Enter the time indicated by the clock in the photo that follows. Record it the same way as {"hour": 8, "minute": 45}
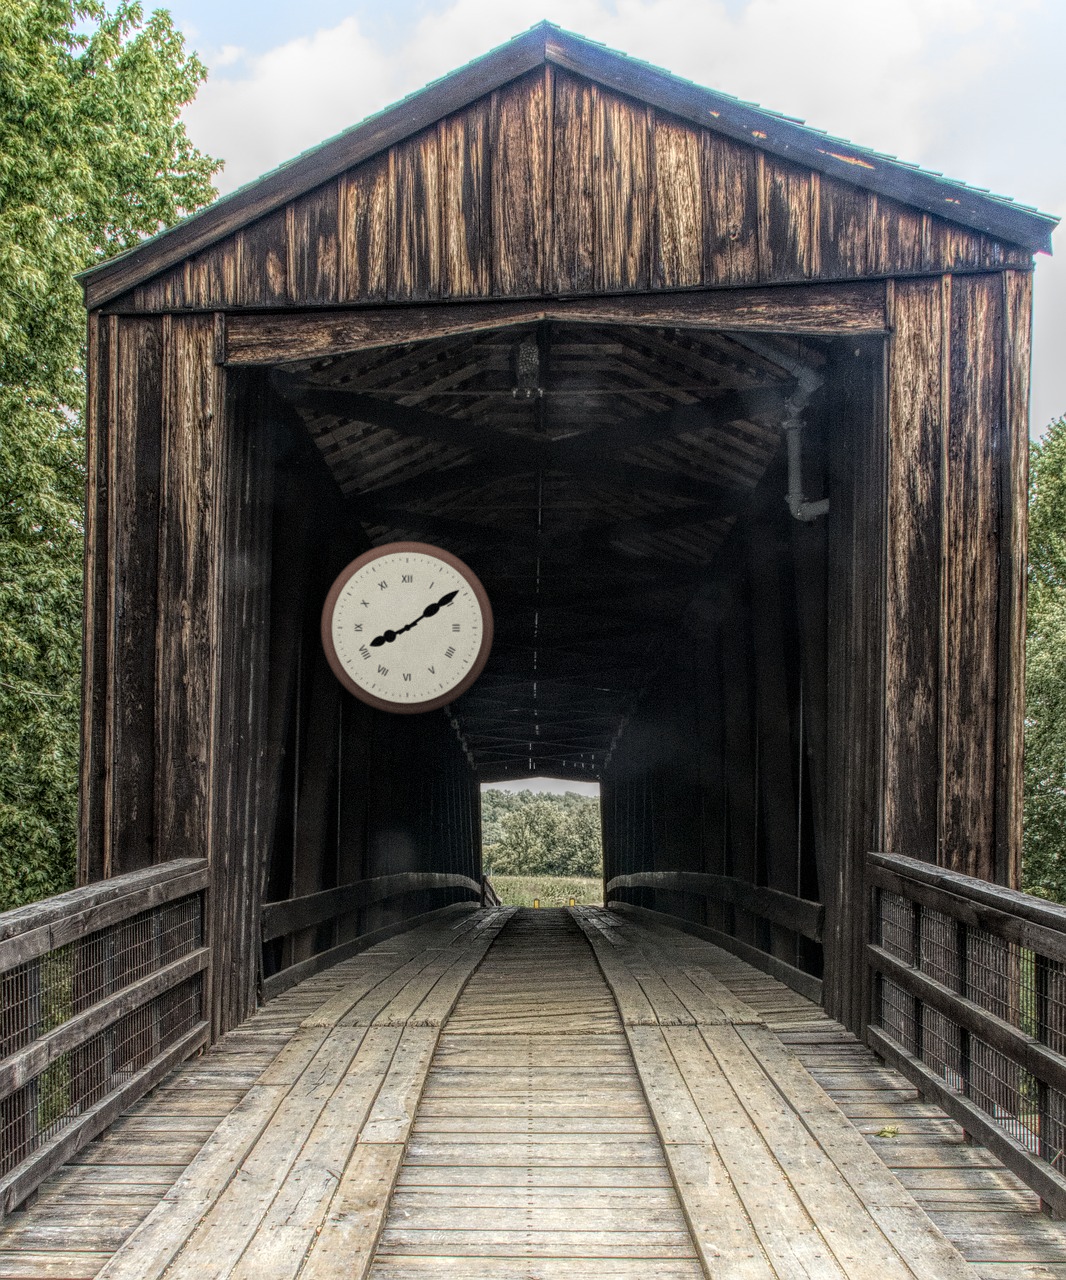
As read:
{"hour": 8, "minute": 9}
